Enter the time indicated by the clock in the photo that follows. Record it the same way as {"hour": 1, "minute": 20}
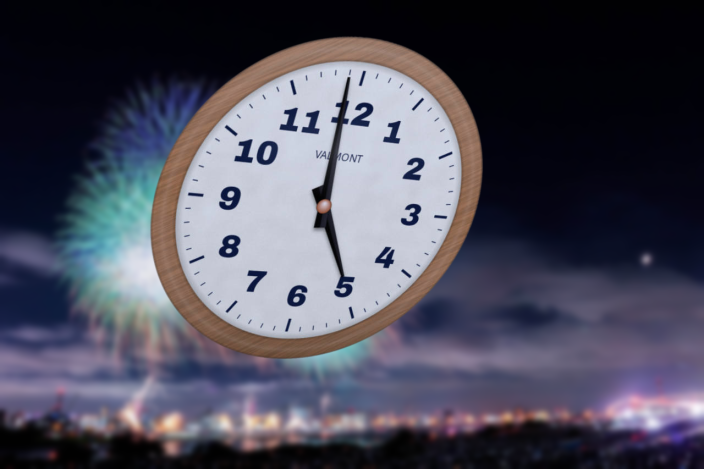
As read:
{"hour": 4, "minute": 59}
